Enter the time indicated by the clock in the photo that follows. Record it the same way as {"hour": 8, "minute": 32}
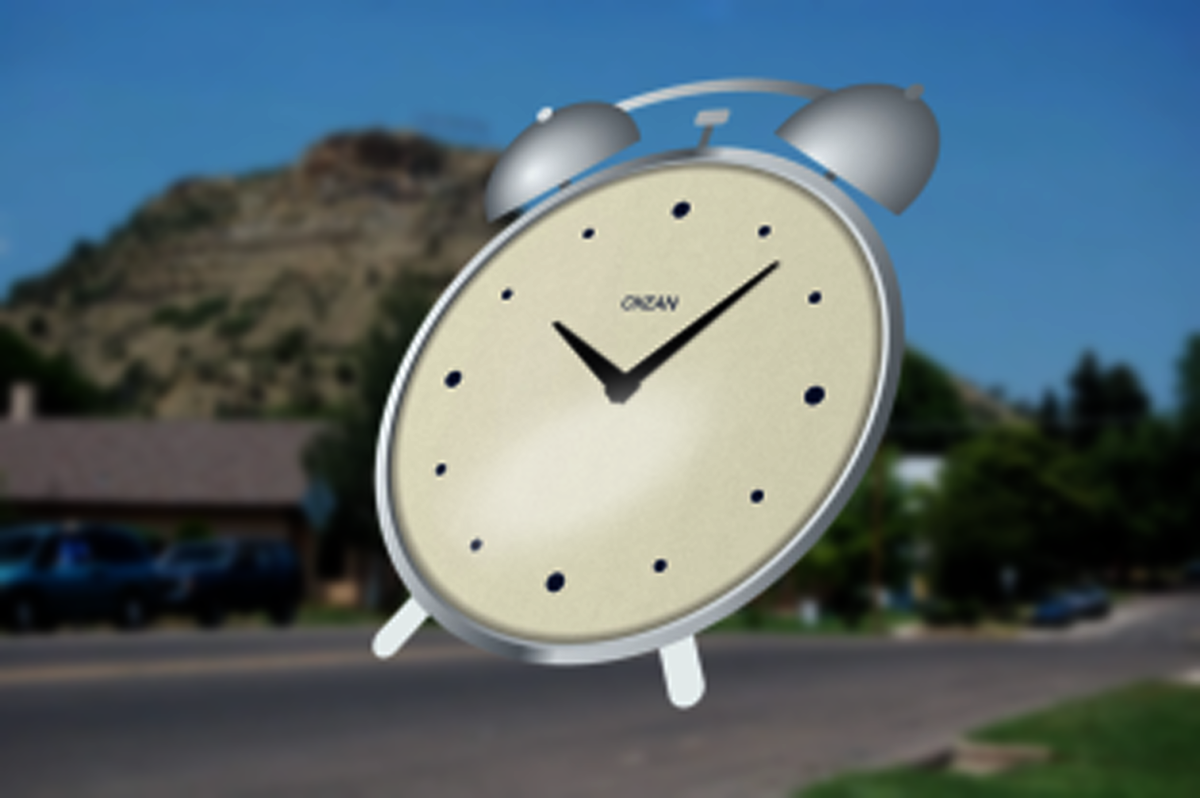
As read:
{"hour": 10, "minute": 7}
